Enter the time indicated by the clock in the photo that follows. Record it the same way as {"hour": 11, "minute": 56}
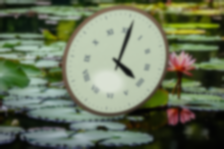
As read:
{"hour": 4, "minute": 1}
